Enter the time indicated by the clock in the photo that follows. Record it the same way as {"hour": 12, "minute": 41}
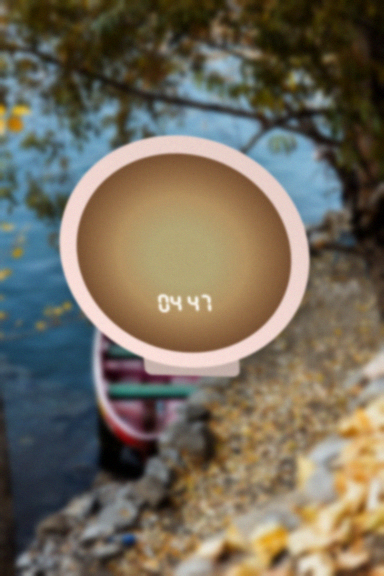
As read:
{"hour": 4, "minute": 47}
